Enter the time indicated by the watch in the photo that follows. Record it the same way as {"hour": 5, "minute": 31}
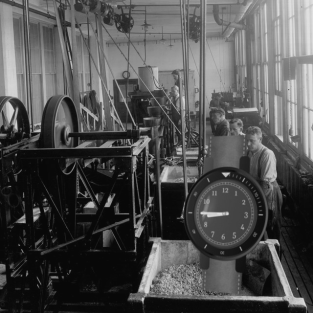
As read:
{"hour": 8, "minute": 45}
